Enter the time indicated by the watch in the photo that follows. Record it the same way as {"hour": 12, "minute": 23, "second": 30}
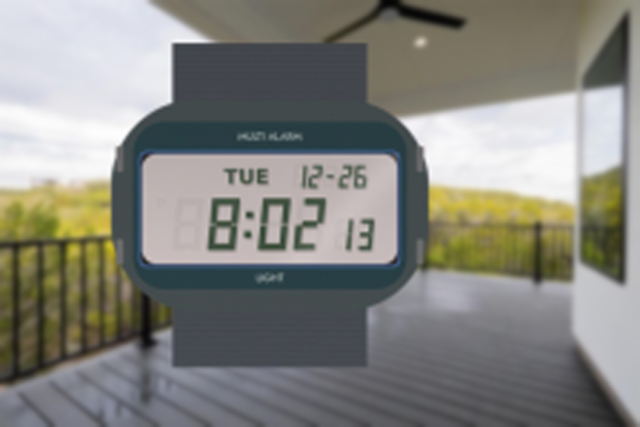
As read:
{"hour": 8, "minute": 2, "second": 13}
